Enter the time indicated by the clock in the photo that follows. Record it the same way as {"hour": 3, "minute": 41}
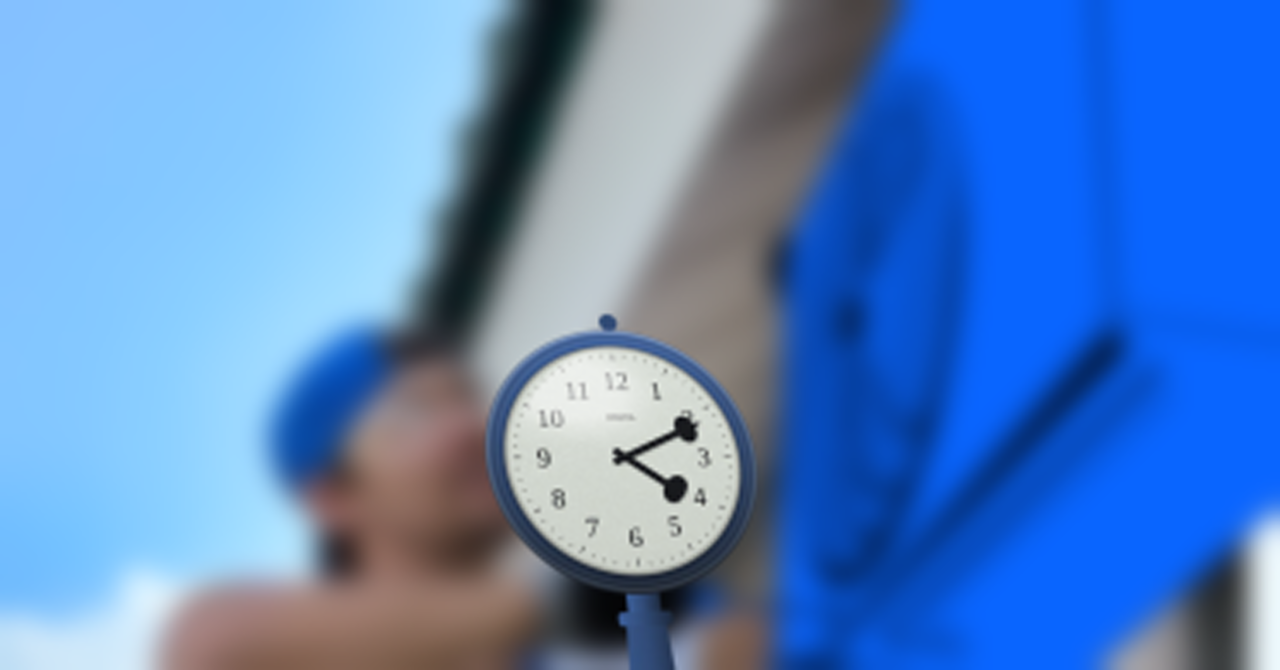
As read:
{"hour": 4, "minute": 11}
